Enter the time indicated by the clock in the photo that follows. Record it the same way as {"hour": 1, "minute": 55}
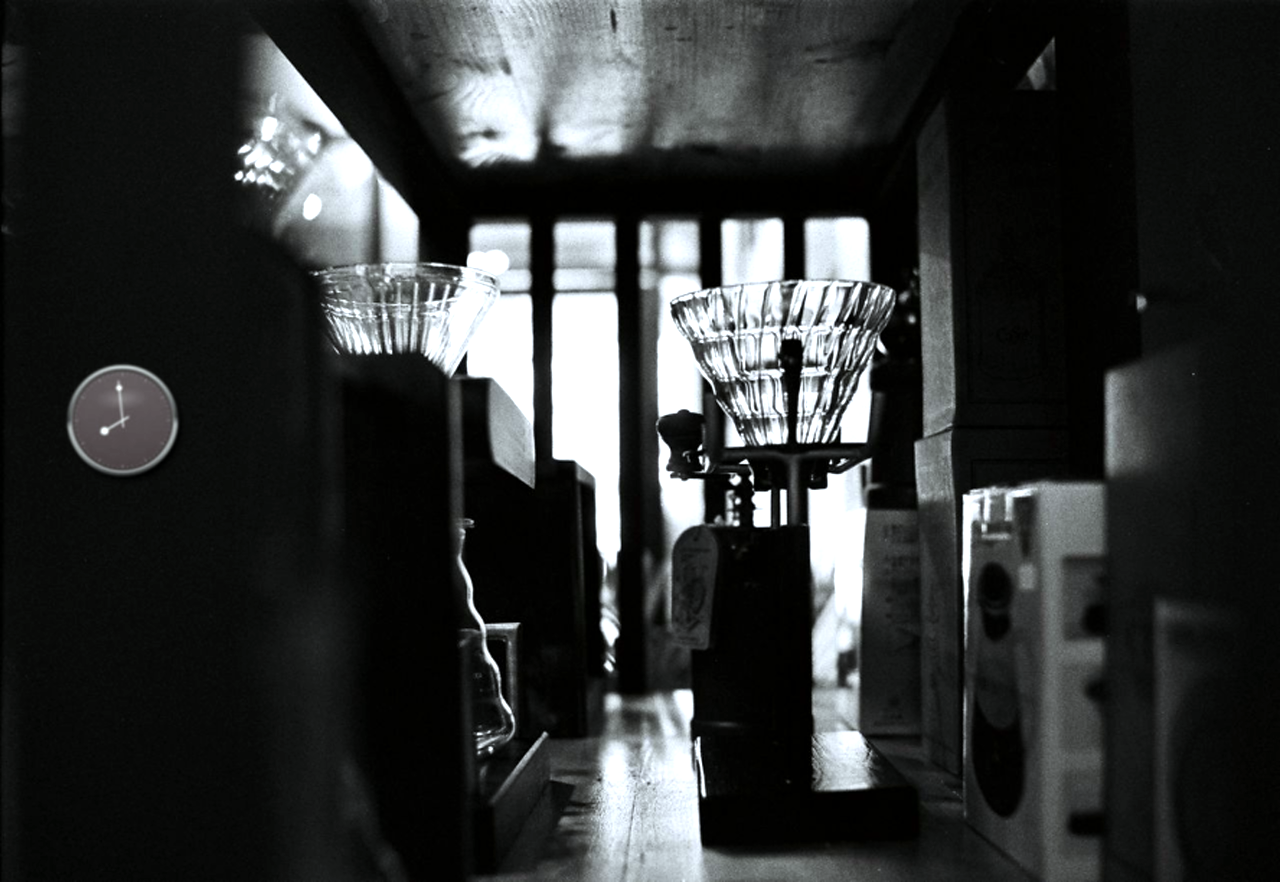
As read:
{"hour": 7, "minute": 59}
